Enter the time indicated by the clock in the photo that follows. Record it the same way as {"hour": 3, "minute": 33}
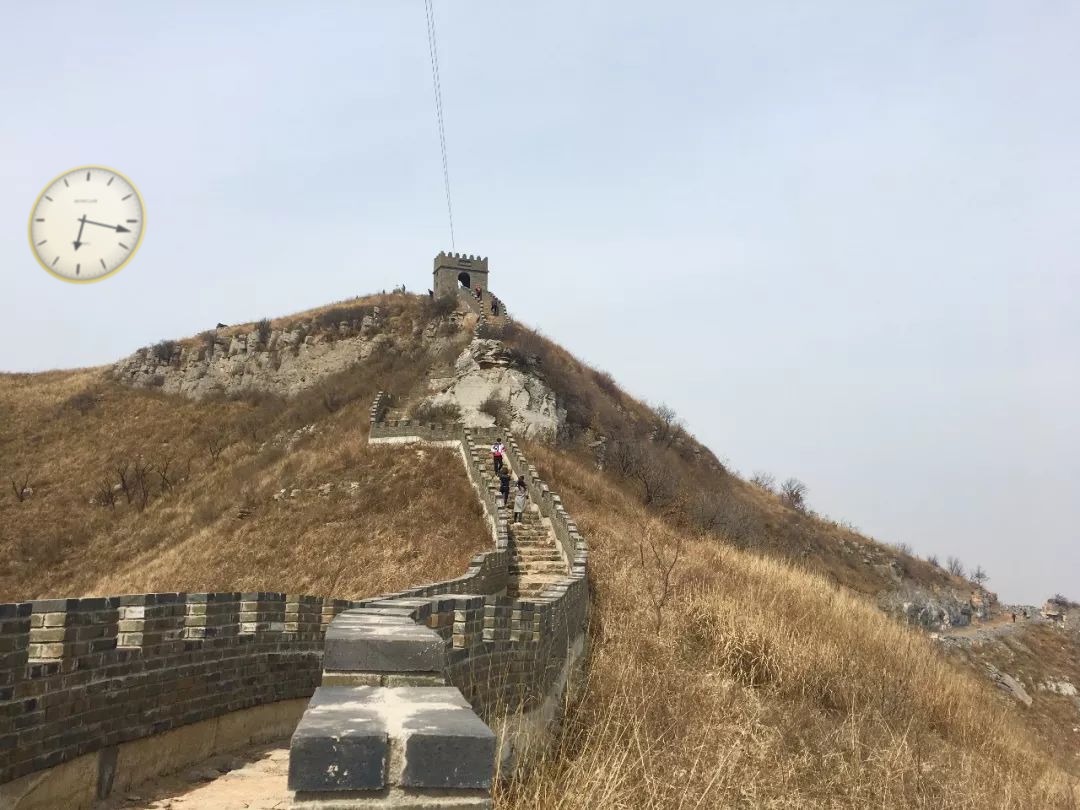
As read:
{"hour": 6, "minute": 17}
